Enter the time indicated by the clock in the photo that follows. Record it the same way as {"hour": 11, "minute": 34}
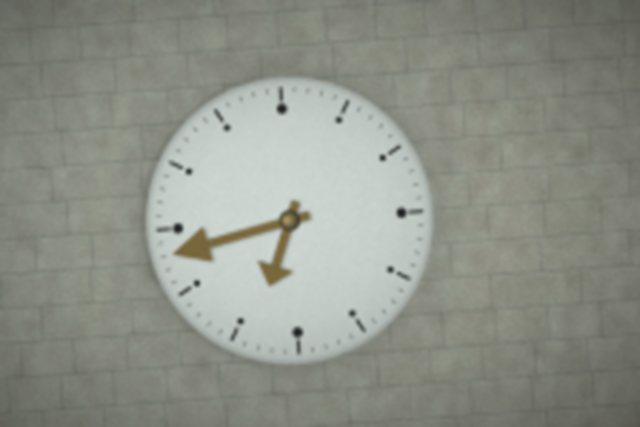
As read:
{"hour": 6, "minute": 43}
